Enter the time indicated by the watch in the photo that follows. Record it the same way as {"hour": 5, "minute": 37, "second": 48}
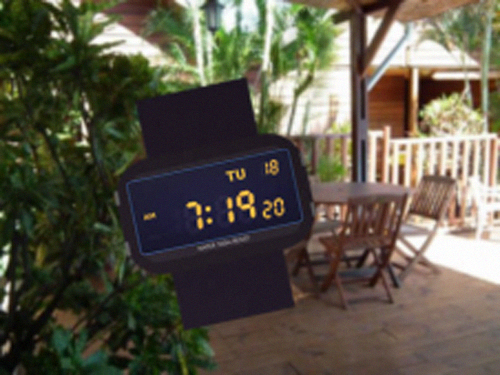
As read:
{"hour": 7, "minute": 19, "second": 20}
